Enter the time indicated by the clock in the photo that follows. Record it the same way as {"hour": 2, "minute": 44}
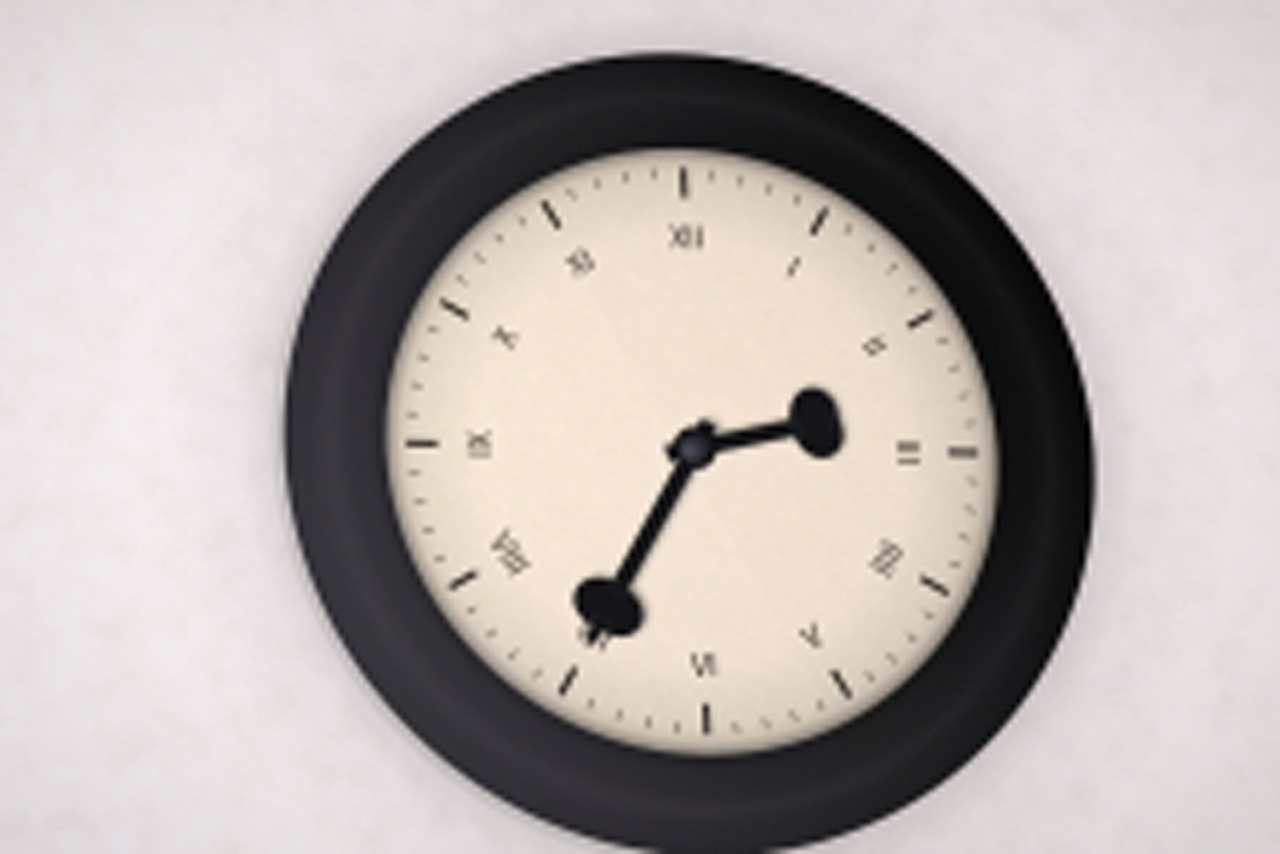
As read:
{"hour": 2, "minute": 35}
